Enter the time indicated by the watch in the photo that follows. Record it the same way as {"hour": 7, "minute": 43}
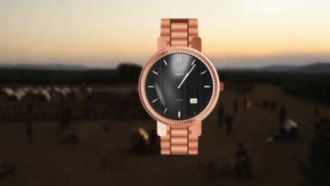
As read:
{"hour": 1, "minute": 6}
